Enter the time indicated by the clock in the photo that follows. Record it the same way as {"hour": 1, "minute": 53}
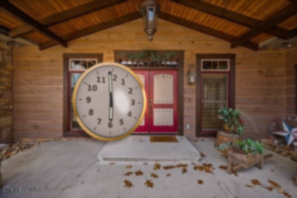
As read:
{"hour": 5, "minute": 59}
